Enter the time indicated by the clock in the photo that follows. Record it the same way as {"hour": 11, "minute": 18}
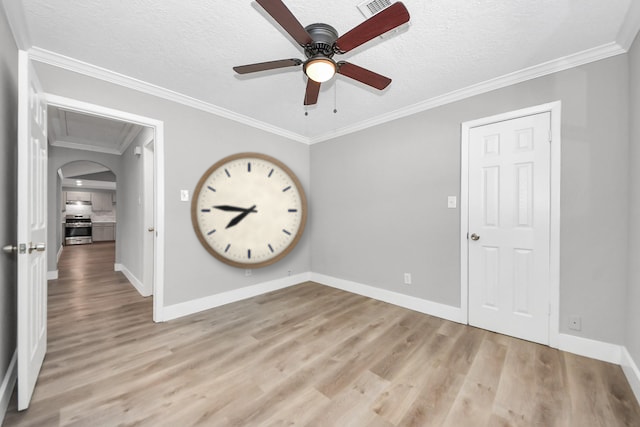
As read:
{"hour": 7, "minute": 46}
